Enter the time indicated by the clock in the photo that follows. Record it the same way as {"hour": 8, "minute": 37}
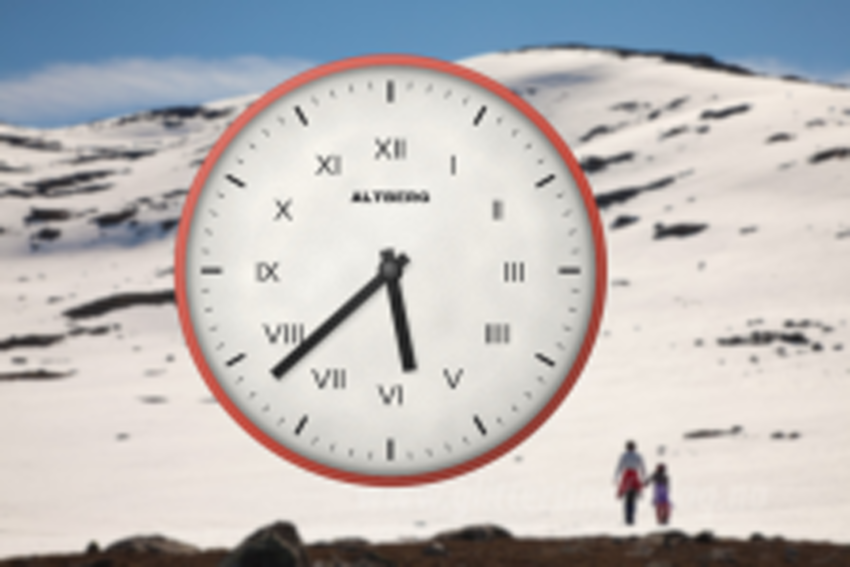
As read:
{"hour": 5, "minute": 38}
